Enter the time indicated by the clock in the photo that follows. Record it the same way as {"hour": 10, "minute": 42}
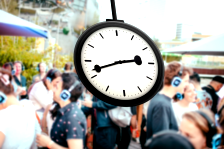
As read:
{"hour": 2, "minute": 42}
